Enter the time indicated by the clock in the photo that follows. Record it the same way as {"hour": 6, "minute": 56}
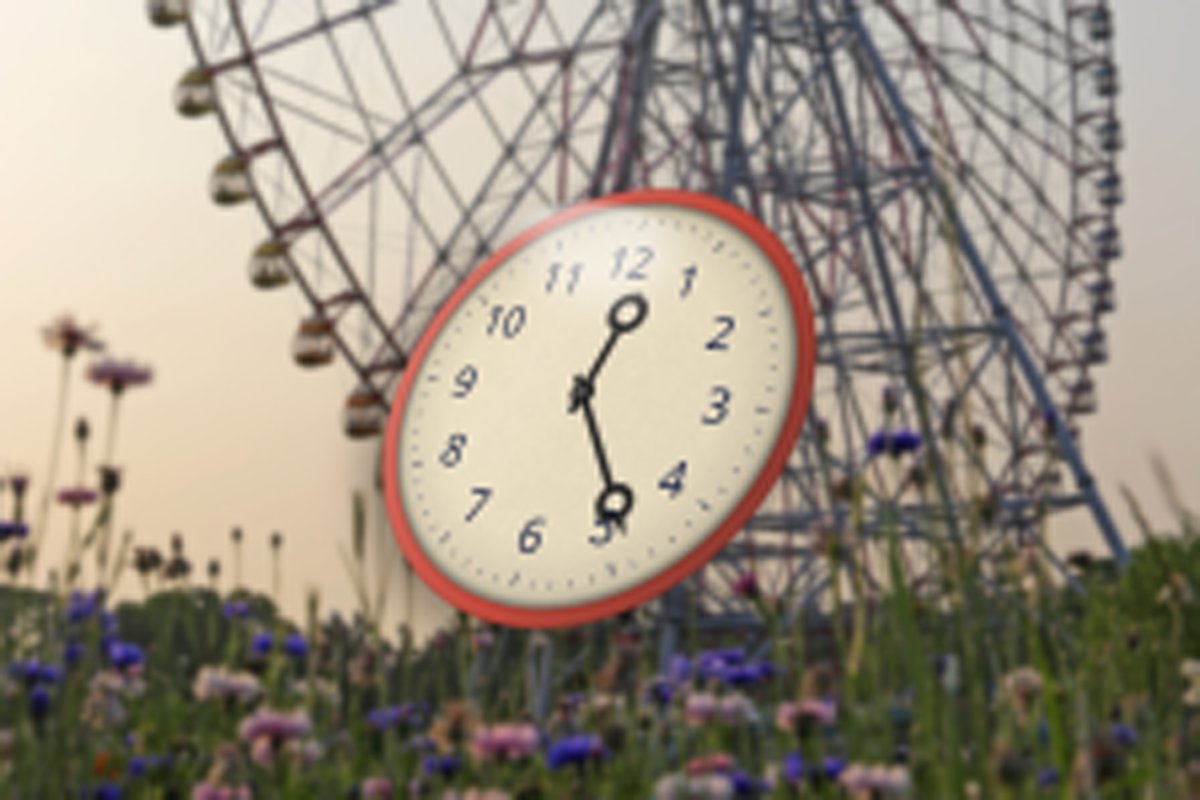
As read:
{"hour": 12, "minute": 24}
